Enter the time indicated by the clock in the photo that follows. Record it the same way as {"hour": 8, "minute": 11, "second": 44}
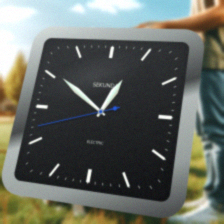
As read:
{"hour": 12, "minute": 50, "second": 42}
